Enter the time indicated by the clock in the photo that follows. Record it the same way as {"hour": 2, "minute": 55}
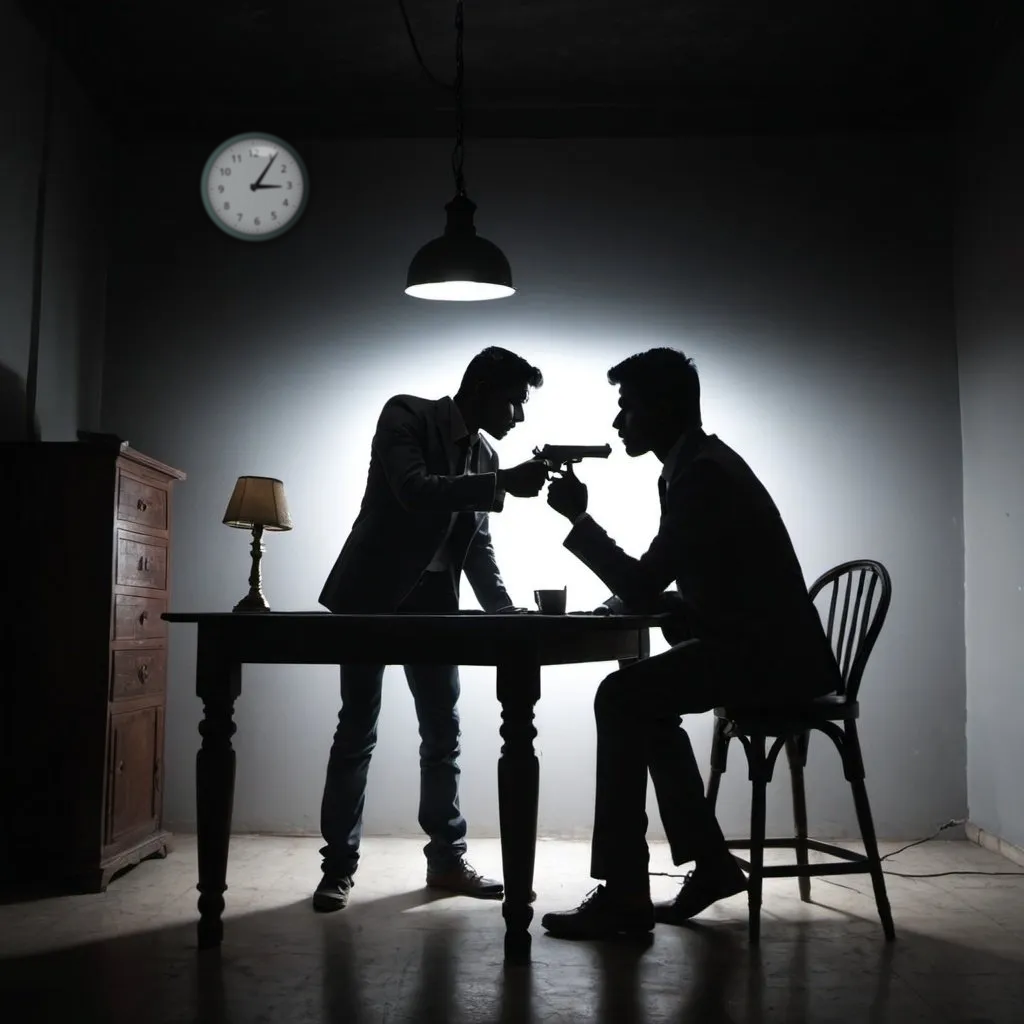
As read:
{"hour": 3, "minute": 6}
